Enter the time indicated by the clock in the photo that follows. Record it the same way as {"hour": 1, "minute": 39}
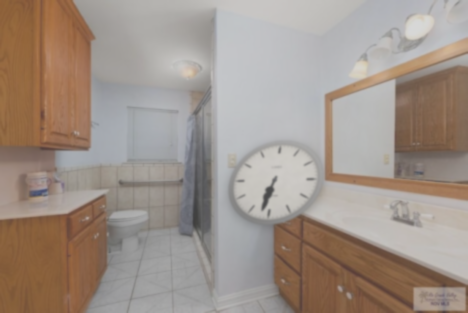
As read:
{"hour": 6, "minute": 32}
